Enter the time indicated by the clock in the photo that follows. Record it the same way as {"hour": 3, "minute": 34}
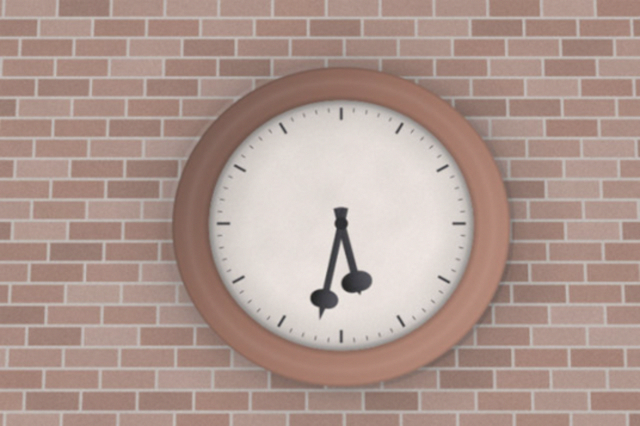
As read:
{"hour": 5, "minute": 32}
